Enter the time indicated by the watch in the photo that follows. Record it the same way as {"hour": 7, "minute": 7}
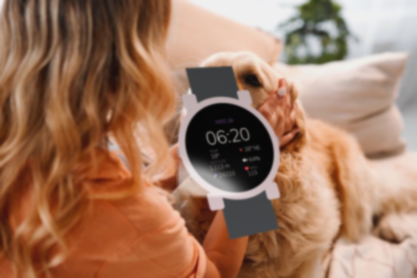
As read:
{"hour": 6, "minute": 20}
